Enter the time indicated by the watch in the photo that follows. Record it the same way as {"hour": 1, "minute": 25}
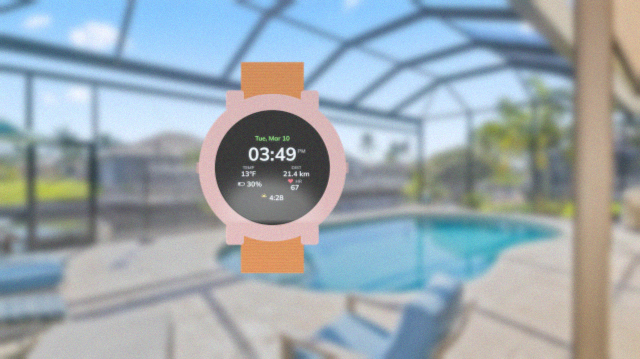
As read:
{"hour": 3, "minute": 49}
